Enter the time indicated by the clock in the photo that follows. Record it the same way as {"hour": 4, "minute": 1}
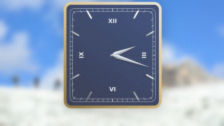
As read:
{"hour": 2, "minute": 18}
